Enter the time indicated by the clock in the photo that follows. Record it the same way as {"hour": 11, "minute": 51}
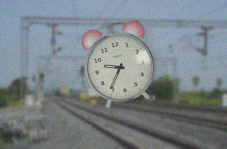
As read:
{"hour": 9, "minute": 36}
